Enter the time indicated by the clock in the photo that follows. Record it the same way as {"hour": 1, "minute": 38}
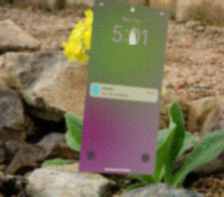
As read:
{"hour": 5, "minute": 1}
